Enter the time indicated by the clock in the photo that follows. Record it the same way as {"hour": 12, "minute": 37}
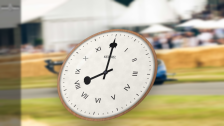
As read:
{"hour": 8, "minute": 0}
